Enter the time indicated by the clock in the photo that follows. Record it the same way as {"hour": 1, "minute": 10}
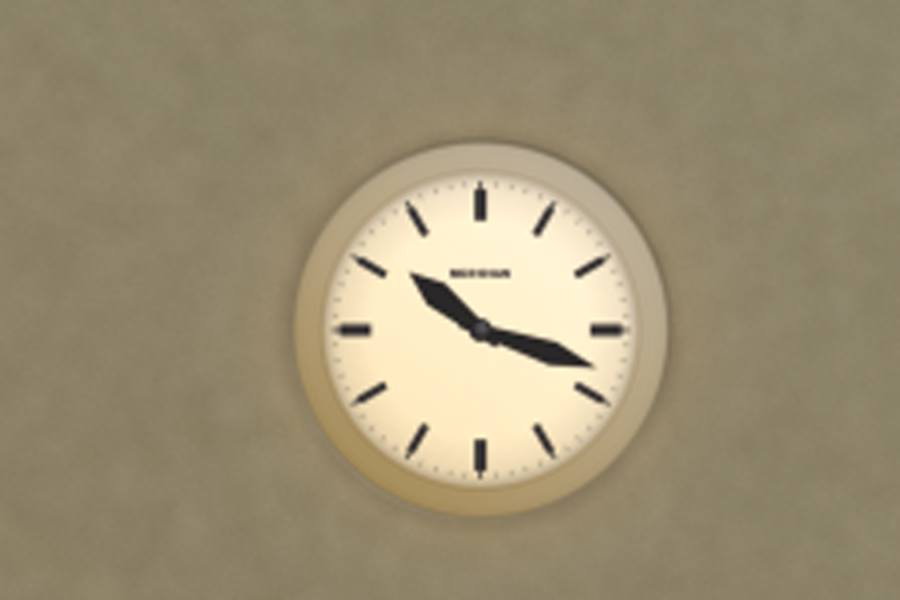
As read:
{"hour": 10, "minute": 18}
